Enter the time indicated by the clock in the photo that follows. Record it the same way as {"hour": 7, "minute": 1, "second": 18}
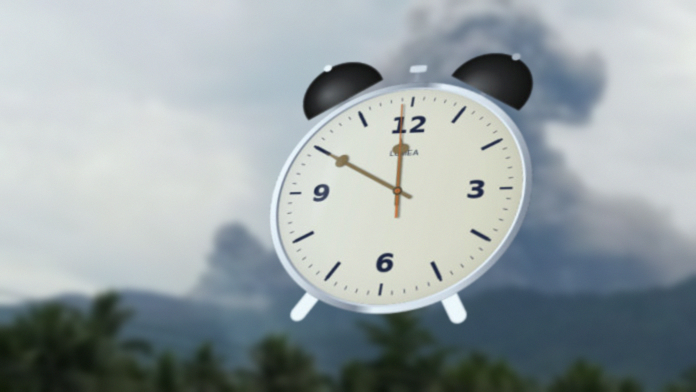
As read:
{"hour": 11, "minute": 49, "second": 59}
